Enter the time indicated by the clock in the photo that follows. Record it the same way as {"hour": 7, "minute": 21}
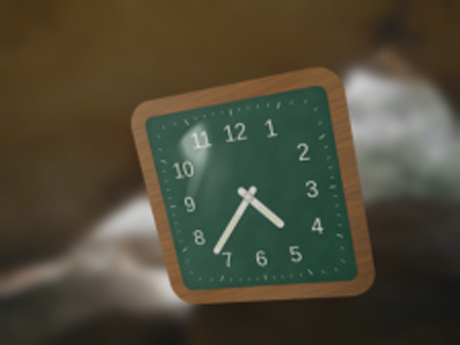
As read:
{"hour": 4, "minute": 37}
